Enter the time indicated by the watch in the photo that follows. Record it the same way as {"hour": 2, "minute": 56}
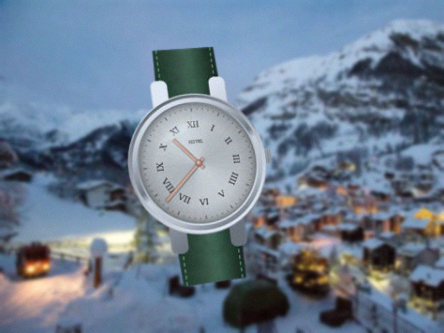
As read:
{"hour": 10, "minute": 38}
